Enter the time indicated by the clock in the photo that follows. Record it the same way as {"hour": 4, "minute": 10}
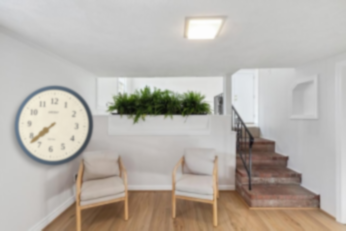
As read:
{"hour": 7, "minute": 38}
